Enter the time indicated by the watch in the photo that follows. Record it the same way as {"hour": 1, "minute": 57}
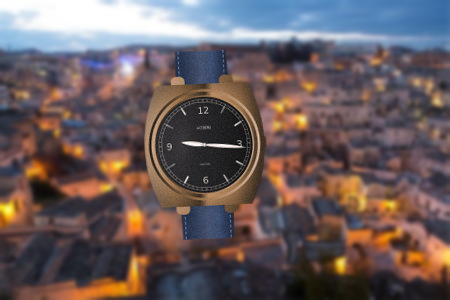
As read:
{"hour": 9, "minute": 16}
